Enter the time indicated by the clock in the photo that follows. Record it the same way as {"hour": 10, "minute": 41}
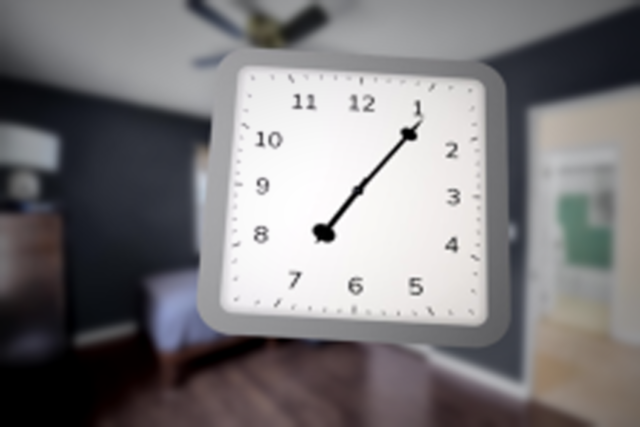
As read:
{"hour": 7, "minute": 6}
